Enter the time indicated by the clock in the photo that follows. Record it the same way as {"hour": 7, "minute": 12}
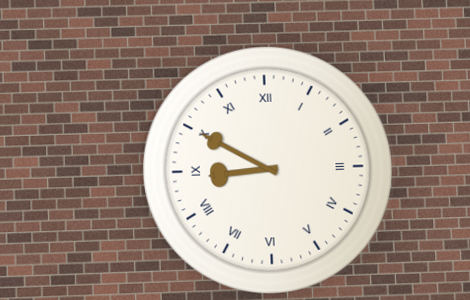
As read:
{"hour": 8, "minute": 50}
